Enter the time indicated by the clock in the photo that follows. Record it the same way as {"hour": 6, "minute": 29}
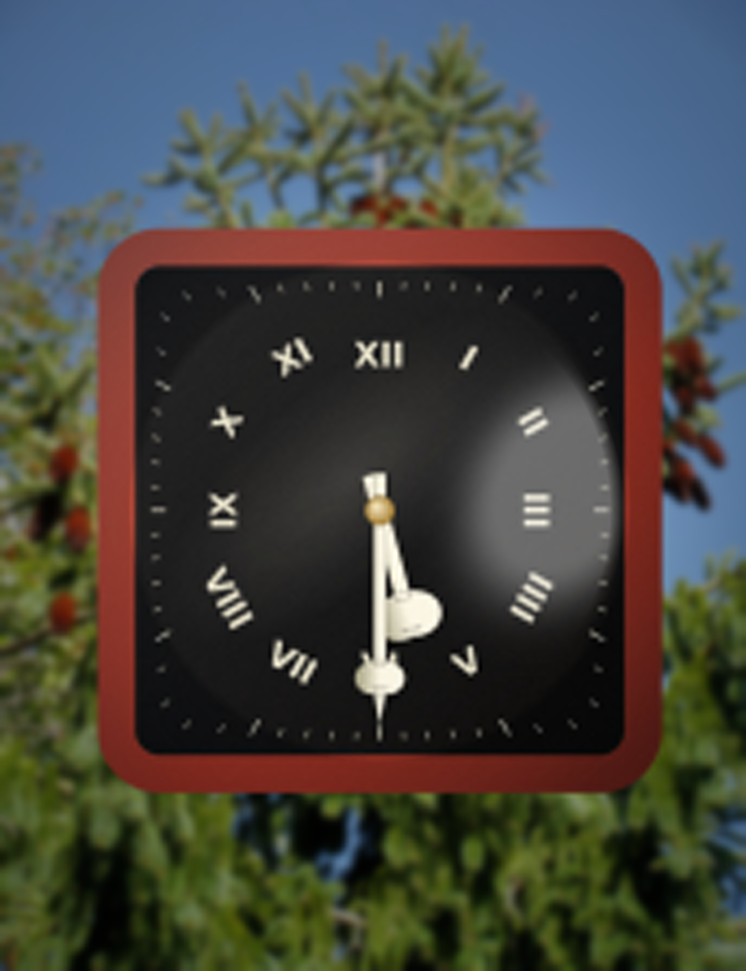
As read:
{"hour": 5, "minute": 30}
